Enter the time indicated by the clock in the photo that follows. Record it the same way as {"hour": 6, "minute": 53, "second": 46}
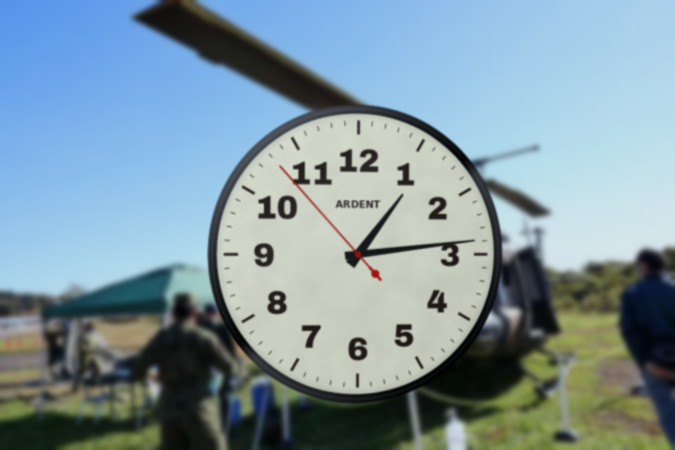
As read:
{"hour": 1, "minute": 13, "second": 53}
